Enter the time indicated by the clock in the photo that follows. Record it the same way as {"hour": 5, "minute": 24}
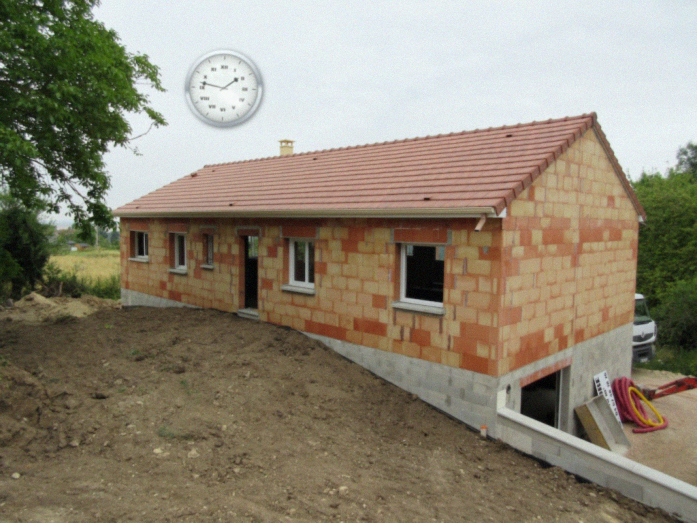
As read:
{"hour": 1, "minute": 47}
